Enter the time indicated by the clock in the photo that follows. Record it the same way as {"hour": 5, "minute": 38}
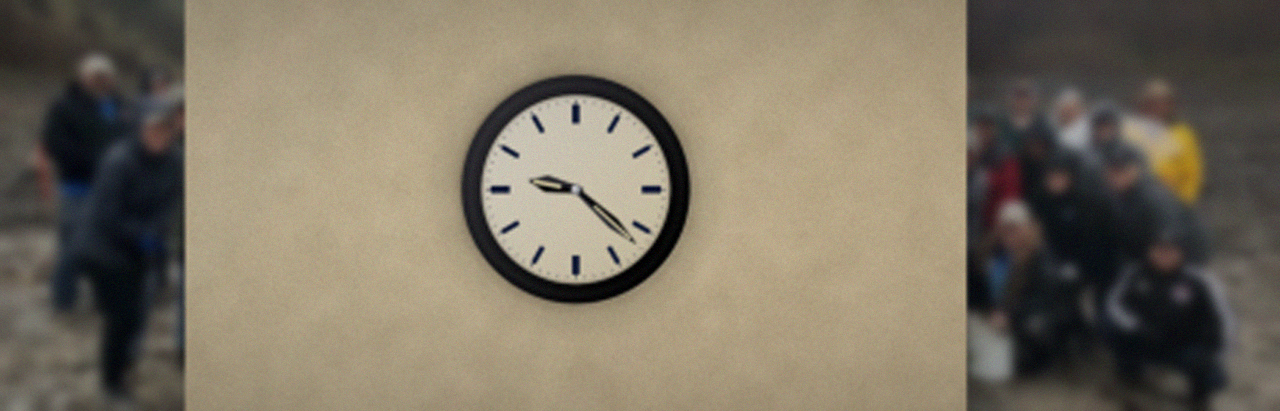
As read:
{"hour": 9, "minute": 22}
